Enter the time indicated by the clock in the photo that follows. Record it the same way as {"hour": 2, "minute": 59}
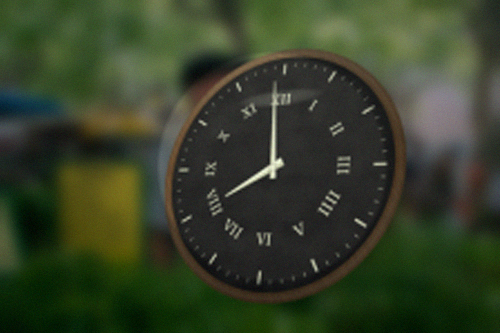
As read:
{"hour": 7, "minute": 59}
